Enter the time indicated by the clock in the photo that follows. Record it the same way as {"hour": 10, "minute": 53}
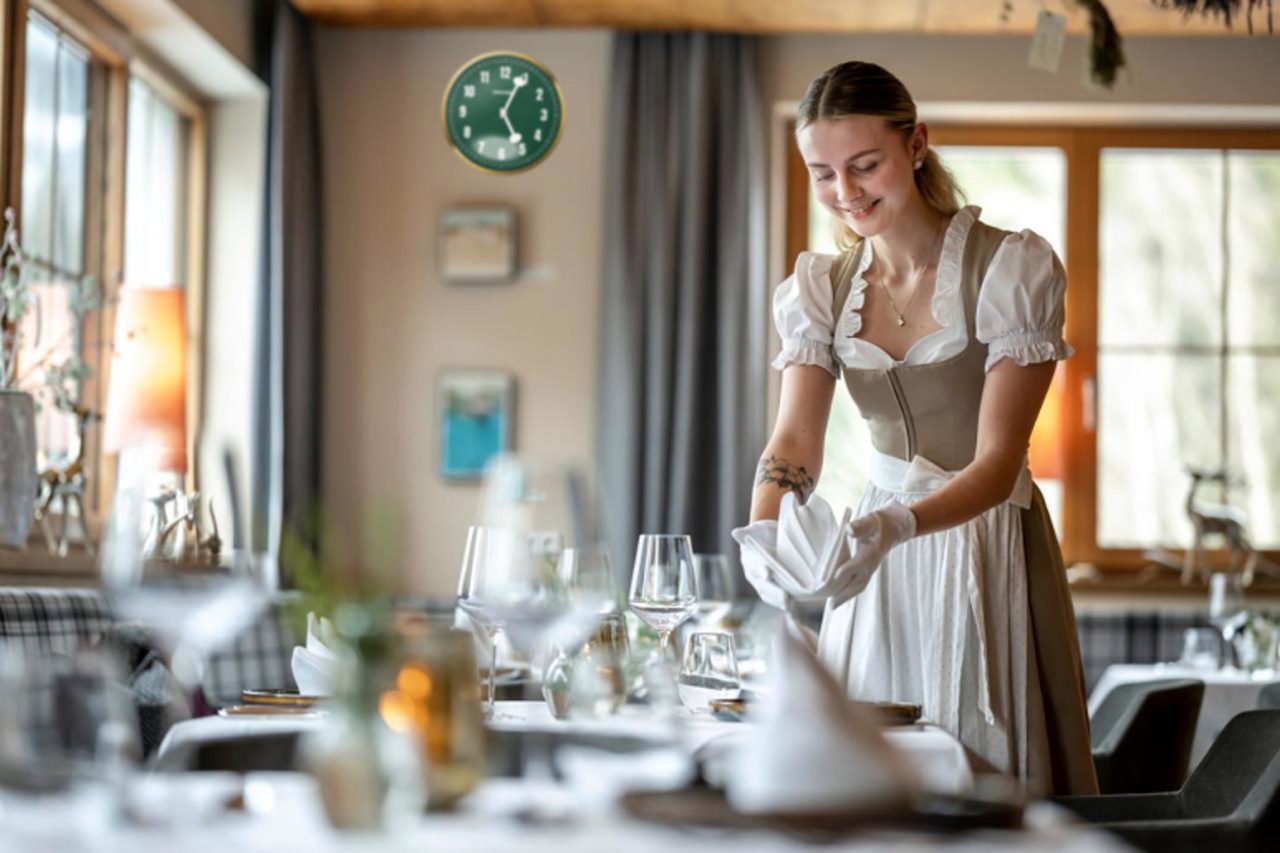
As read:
{"hour": 5, "minute": 4}
